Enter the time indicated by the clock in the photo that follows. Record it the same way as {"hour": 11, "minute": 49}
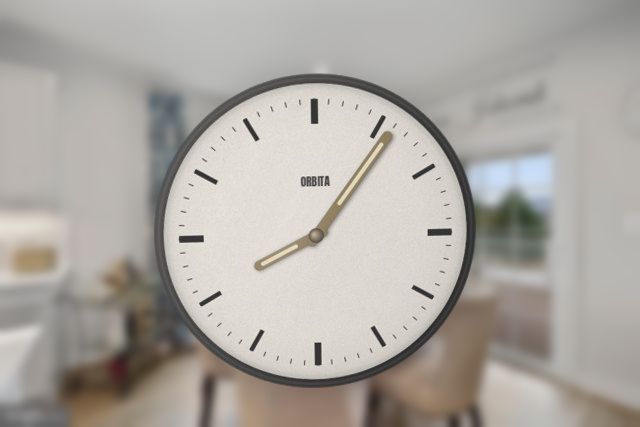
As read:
{"hour": 8, "minute": 6}
